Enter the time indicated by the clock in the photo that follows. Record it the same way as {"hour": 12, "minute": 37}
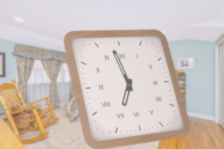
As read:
{"hour": 6, "minute": 58}
